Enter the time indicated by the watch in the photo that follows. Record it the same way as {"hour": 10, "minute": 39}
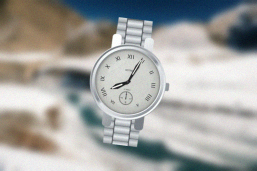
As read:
{"hour": 8, "minute": 4}
